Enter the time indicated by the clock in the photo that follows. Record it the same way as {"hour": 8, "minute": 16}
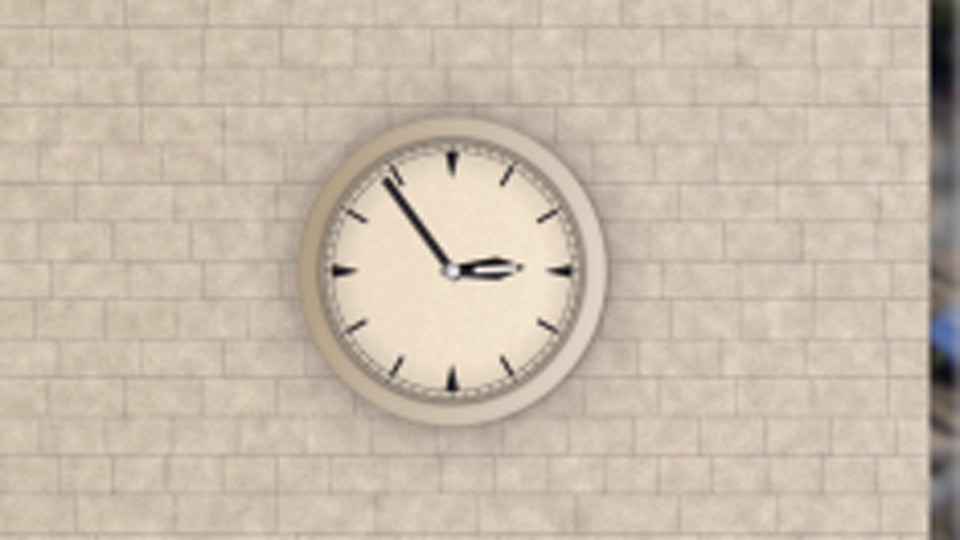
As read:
{"hour": 2, "minute": 54}
